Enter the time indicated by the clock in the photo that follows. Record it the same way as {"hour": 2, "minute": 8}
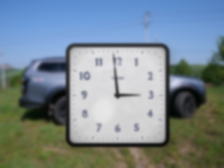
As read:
{"hour": 2, "minute": 59}
